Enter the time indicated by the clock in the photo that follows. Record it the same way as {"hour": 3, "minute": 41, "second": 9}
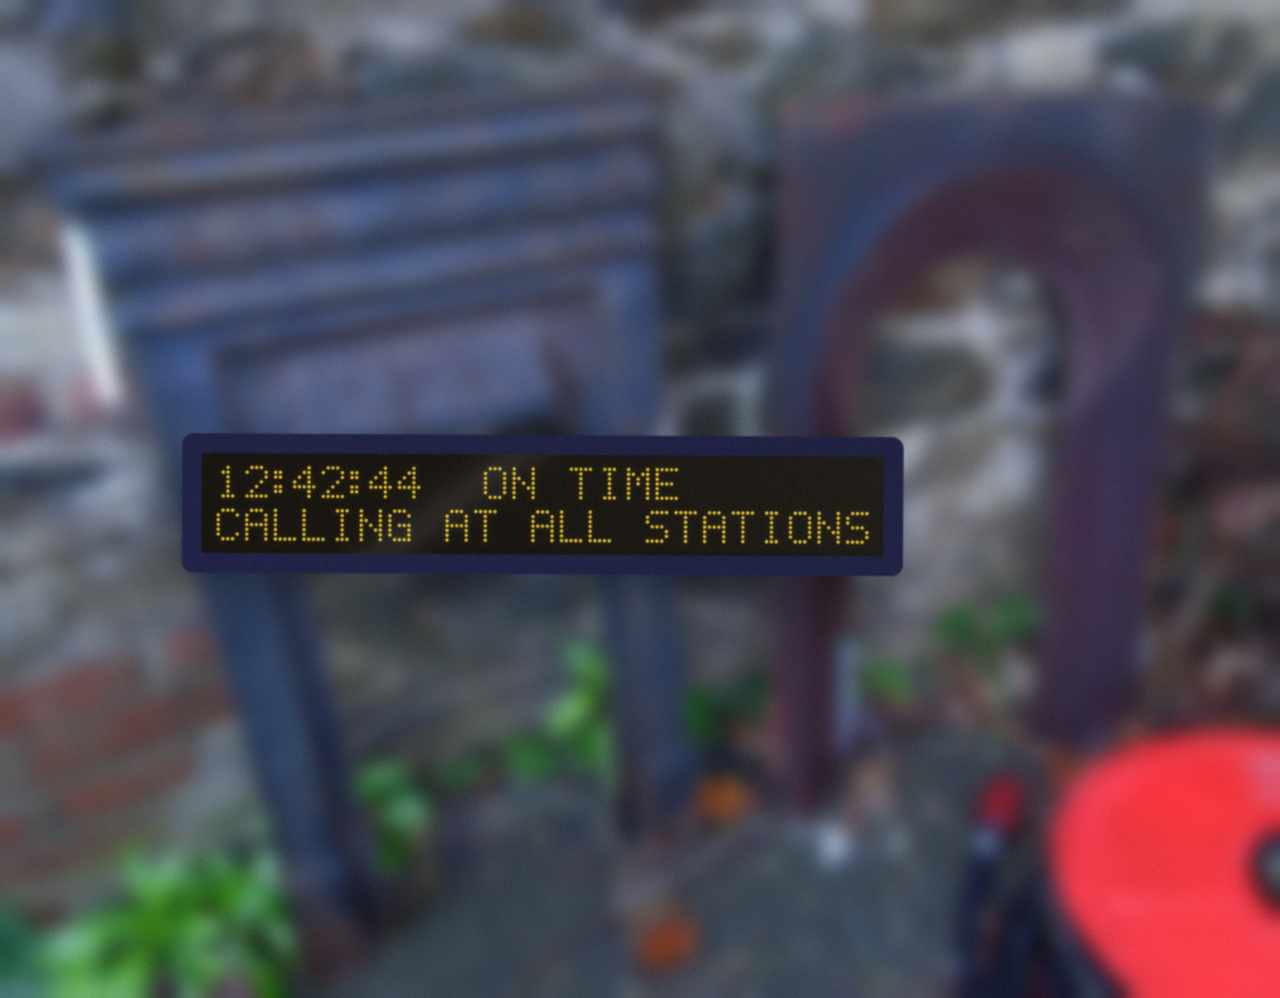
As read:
{"hour": 12, "minute": 42, "second": 44}
